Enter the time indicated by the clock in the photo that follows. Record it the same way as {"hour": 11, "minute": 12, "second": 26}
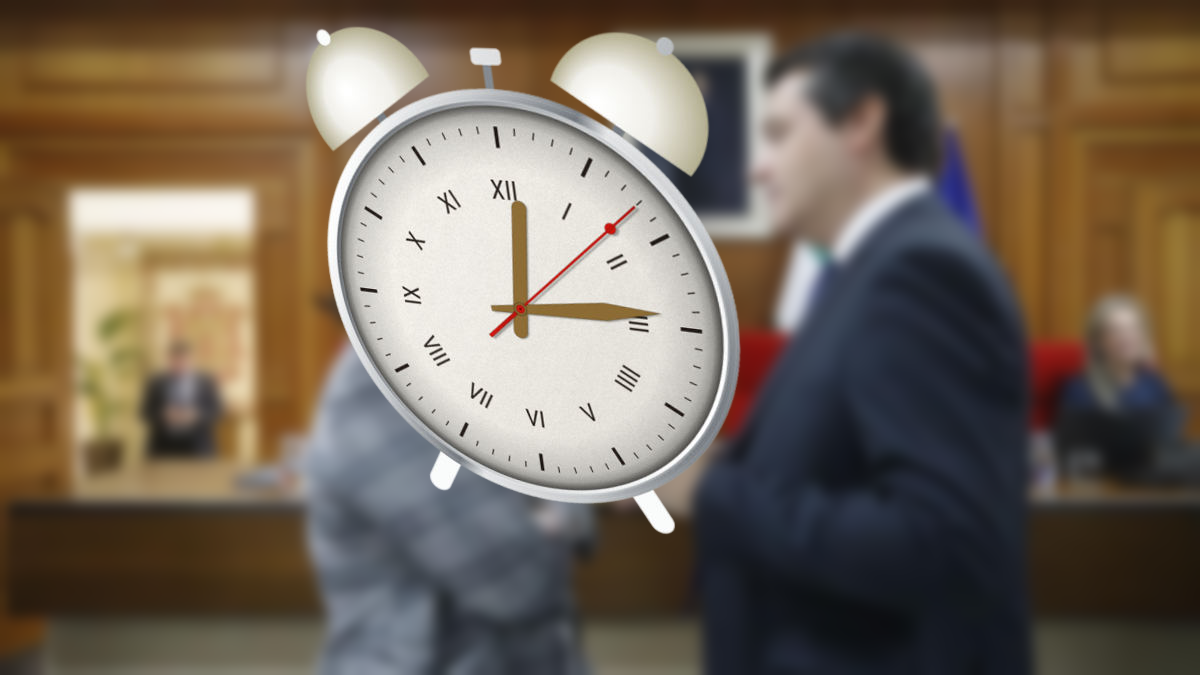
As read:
{"hour": 12, "minute": 14, "second": 8}
